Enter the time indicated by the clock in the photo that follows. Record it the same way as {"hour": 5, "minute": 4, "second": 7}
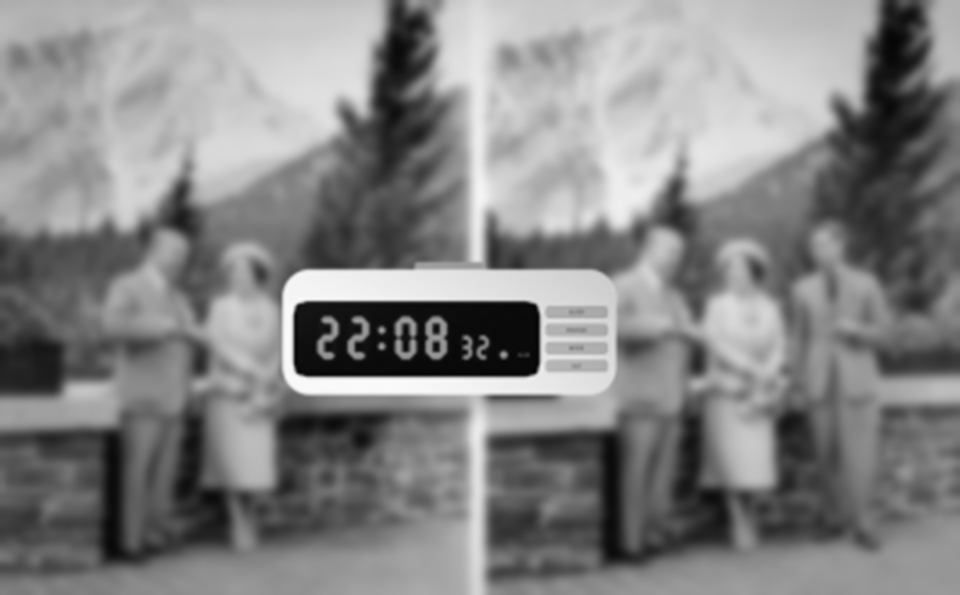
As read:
{"hour": 22, "minute": 8, "second": 32}
